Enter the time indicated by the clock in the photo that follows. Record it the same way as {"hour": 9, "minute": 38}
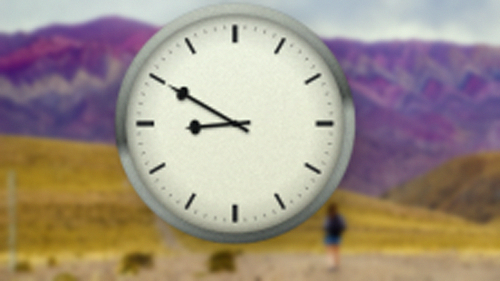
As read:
{"hour": 8, "minute": 50}
